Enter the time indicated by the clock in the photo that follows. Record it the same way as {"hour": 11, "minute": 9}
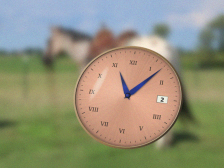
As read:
{"hour": 11, "minute": 7}
